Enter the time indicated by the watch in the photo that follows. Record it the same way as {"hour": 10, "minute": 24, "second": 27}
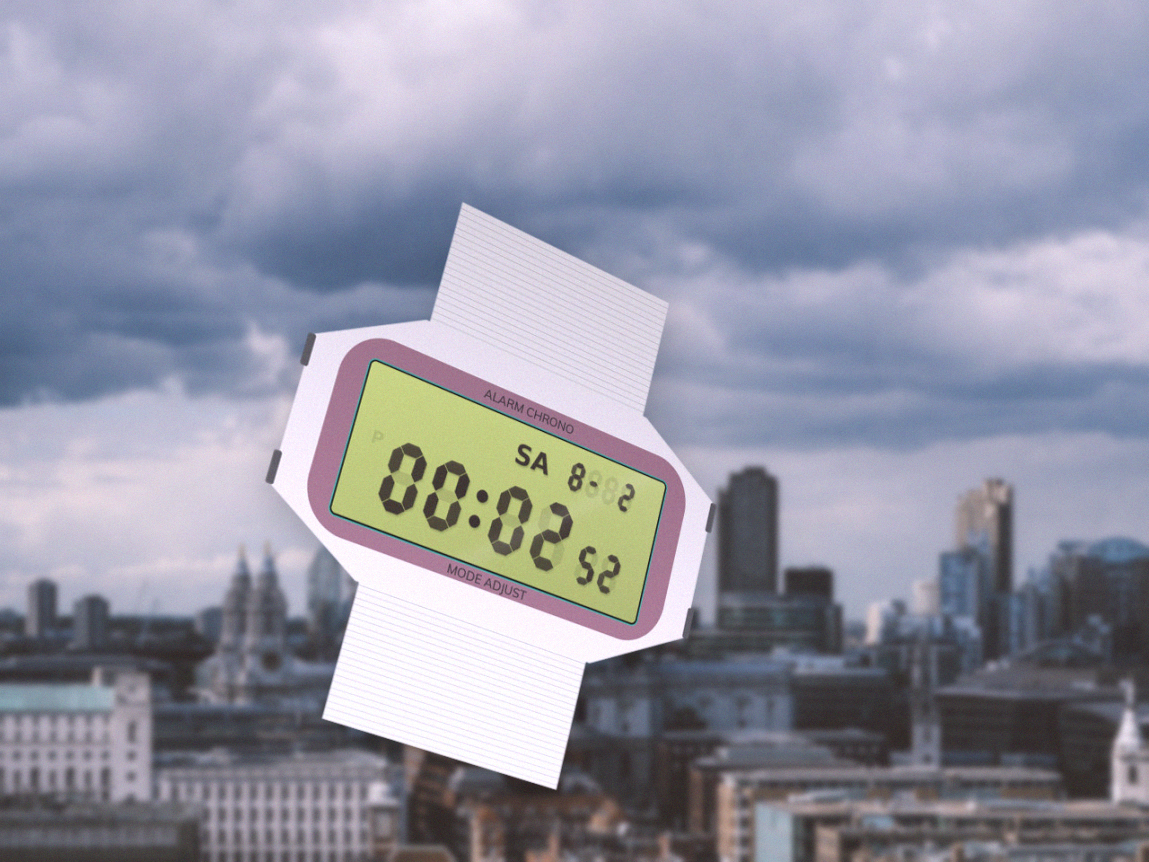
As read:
{"hour": 0, "minute": 2, "second": 52}
